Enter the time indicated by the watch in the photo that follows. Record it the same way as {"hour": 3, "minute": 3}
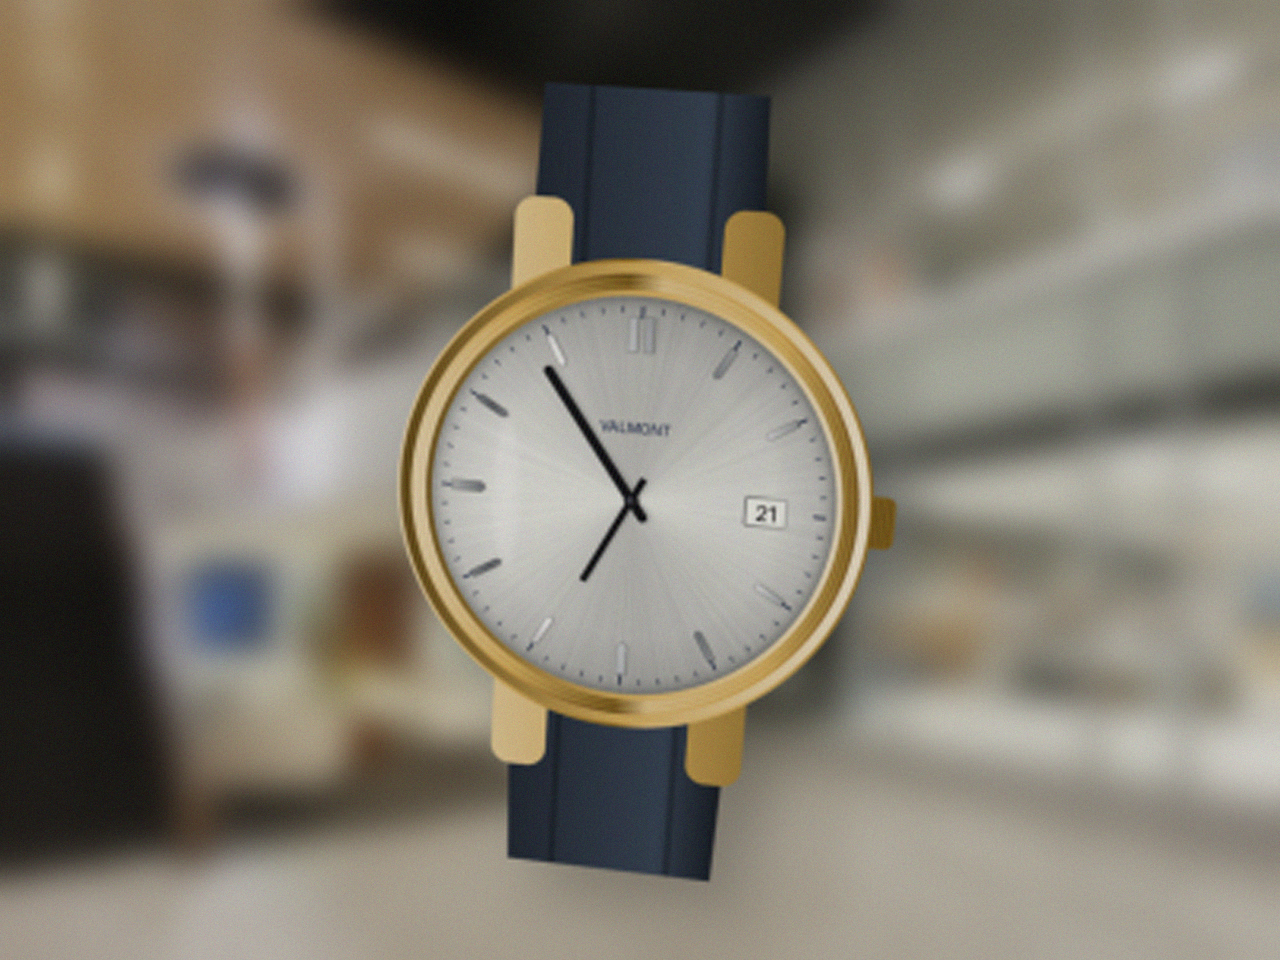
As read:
{"hour": 6, "minute": 54}
